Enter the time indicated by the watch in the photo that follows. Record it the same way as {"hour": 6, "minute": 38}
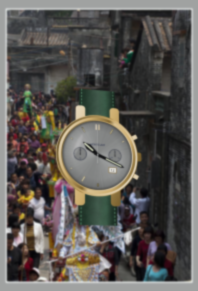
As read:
{"hour": 10, "minute": 19}
